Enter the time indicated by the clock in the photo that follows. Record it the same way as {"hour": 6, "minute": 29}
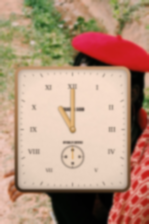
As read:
{"hour": 11, "minute": 0}
